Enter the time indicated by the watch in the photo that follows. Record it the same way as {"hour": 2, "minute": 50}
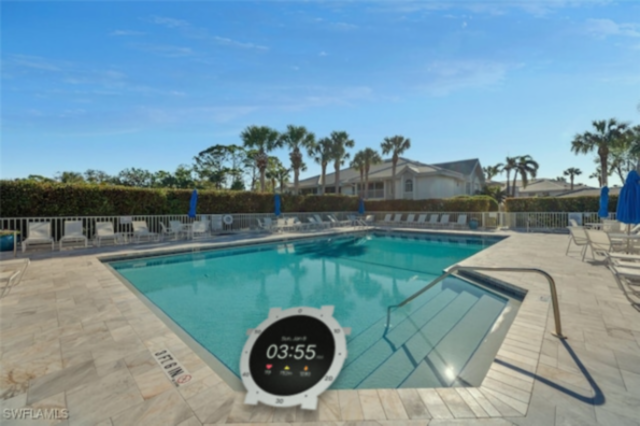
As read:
{"hour": 3, "minute": 55}
